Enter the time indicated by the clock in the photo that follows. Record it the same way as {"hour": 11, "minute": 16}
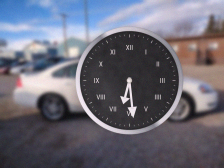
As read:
{"hour": 6, "minute": 29}
